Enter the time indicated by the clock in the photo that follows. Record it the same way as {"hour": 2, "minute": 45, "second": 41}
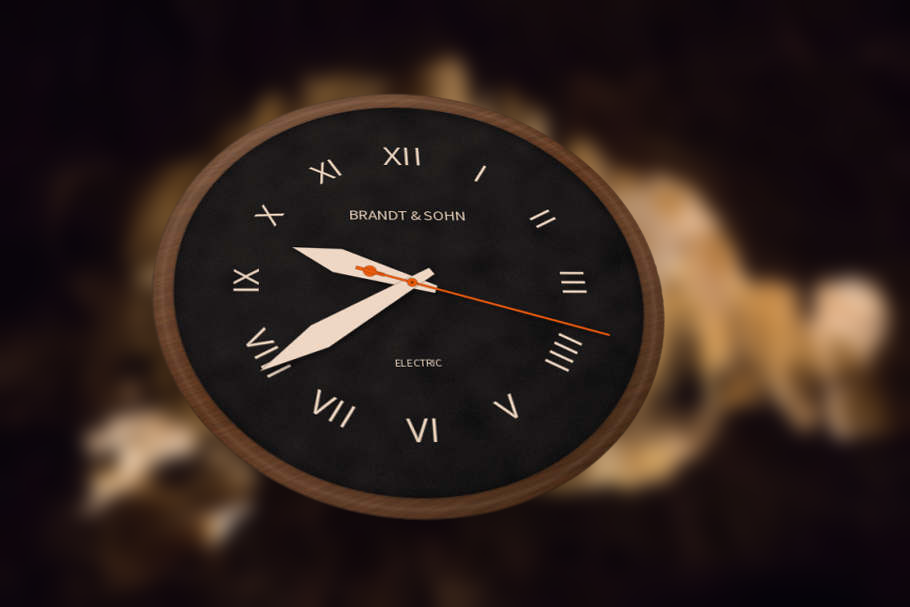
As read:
{"hour": 9, "minute": 39, "second": 18}
